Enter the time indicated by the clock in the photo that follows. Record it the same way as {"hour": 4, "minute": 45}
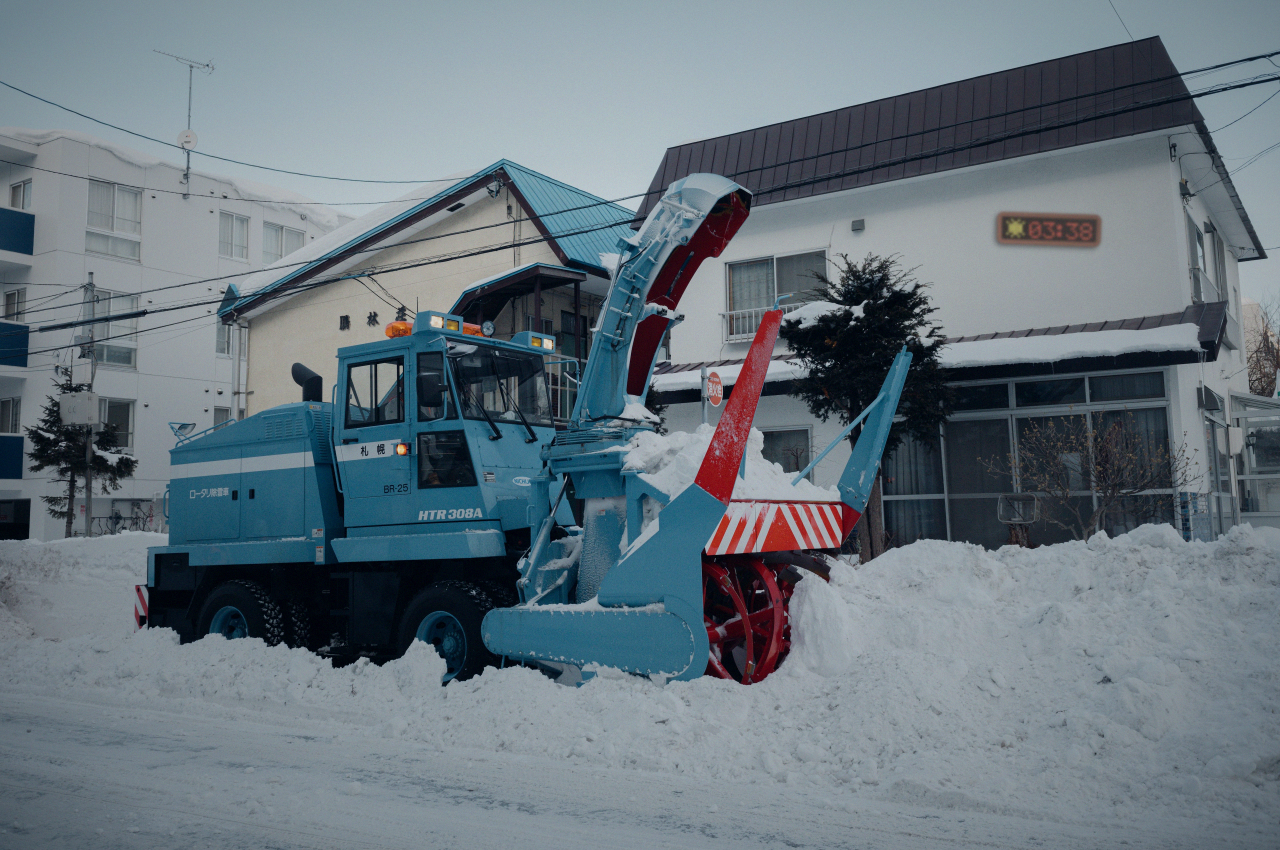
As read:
{"hour": 3, "minute": 38}
